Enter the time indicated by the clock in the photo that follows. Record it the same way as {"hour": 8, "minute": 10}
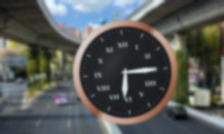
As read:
{"hour": 6, "minute": 15}
